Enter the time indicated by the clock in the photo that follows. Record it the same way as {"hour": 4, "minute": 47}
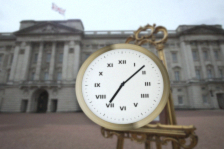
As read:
{"hour": 7, "minute": 8}
